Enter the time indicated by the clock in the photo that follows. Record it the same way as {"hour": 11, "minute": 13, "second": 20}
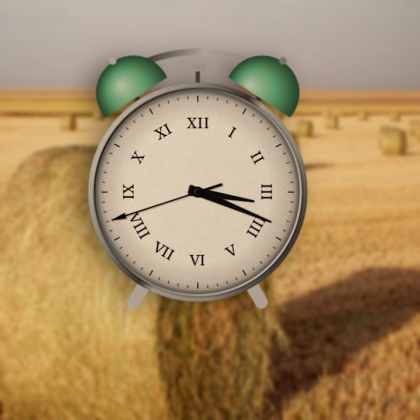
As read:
{"hour": 3, "minute": 18, "second": 42}
